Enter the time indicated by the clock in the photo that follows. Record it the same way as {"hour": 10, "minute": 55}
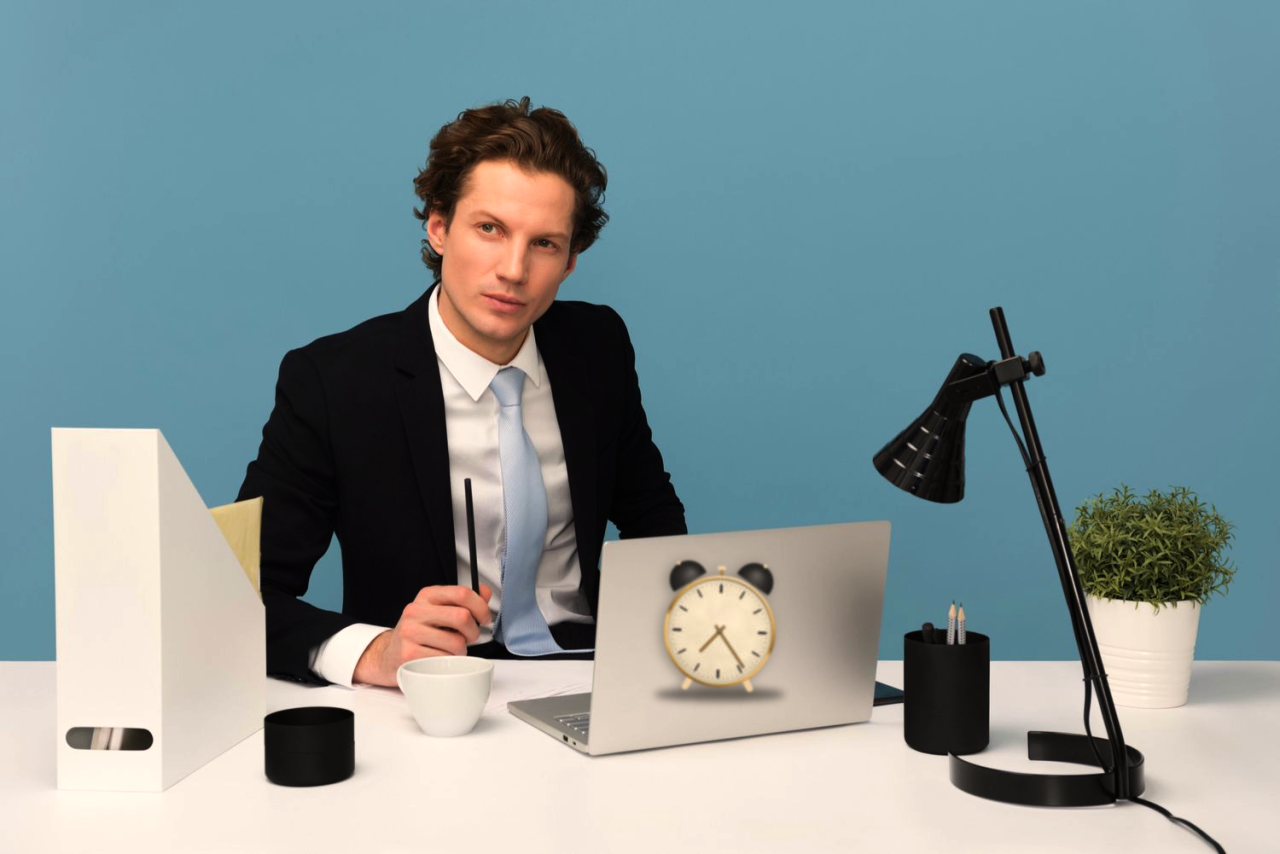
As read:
{"hour": 7, "minute": 24}
